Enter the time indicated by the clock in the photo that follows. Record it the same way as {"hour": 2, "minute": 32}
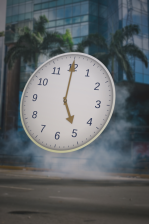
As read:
{"hour": 5, "minute": 0}
